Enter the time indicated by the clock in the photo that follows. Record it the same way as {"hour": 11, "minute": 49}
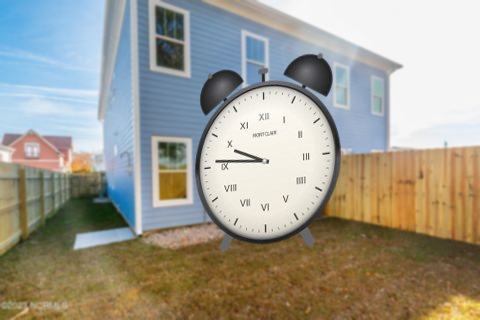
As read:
{"hour": 9, "minute": 46}
